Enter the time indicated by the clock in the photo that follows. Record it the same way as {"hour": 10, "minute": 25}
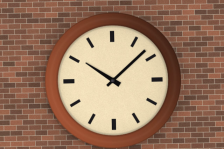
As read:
{"hour": 10, "minute": 8}
